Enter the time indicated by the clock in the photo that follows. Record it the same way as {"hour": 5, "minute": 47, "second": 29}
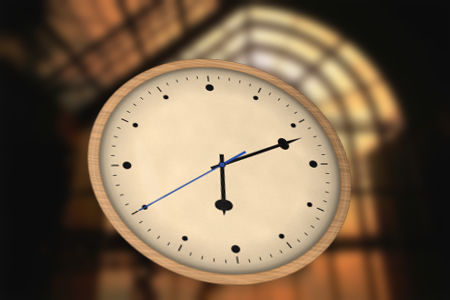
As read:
{"hour": 6, "minute": 11, "second": 40}
